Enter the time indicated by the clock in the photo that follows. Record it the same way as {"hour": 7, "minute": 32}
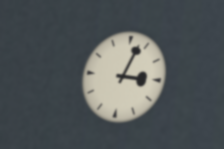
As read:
{"hour": 3, "minute": 3}
